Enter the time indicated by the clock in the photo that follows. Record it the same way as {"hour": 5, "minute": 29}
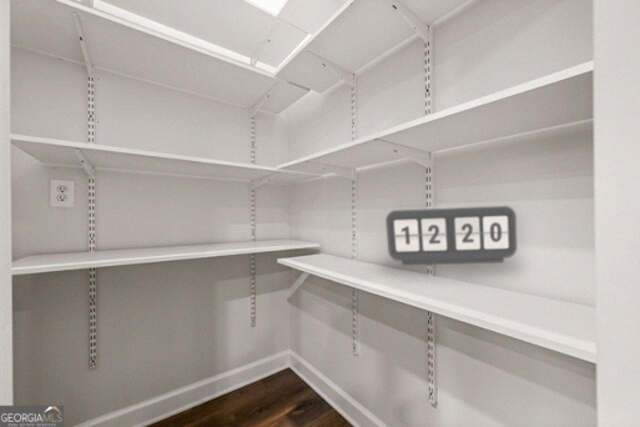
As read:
{"hour": 12, "minute": 20}
